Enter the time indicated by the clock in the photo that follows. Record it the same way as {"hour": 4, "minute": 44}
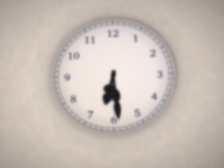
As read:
{"hour": 6, "minute": 29}
